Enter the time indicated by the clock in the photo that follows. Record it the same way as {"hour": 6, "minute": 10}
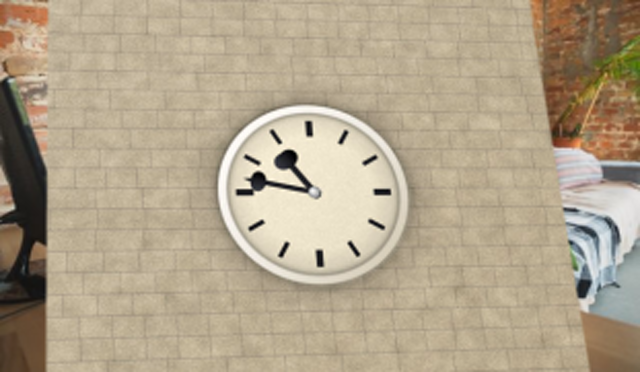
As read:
{"hour": 10, "minute": 47}
